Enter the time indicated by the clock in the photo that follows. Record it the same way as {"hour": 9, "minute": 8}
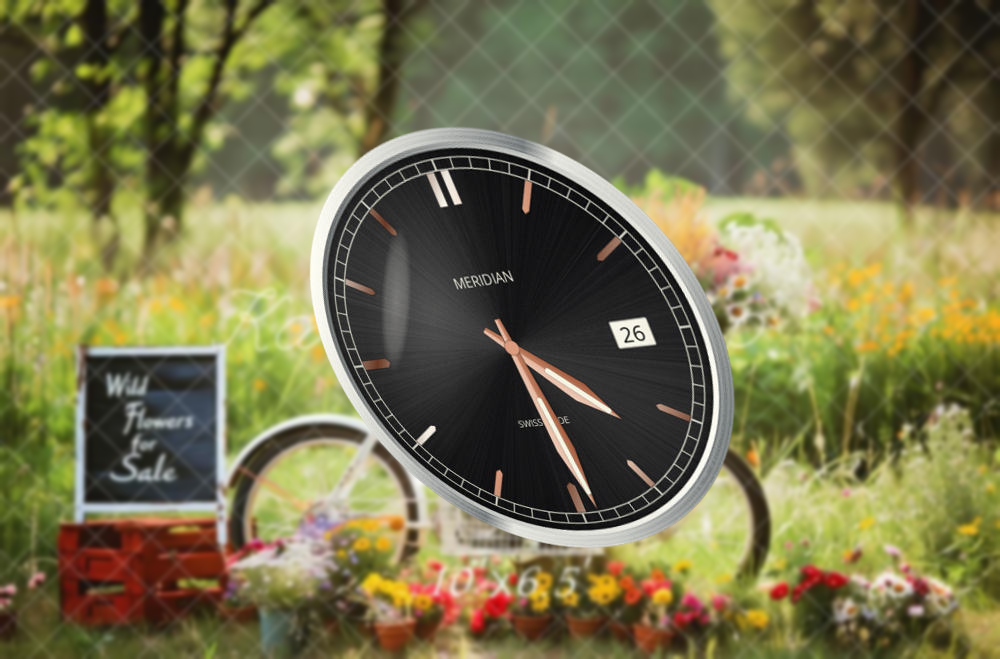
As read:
{"hour": 4, "minute": 29}
